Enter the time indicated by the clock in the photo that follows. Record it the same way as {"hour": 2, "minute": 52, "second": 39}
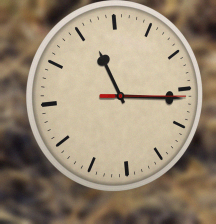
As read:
{"hour": 11, "minute": 16, "second": 16}
